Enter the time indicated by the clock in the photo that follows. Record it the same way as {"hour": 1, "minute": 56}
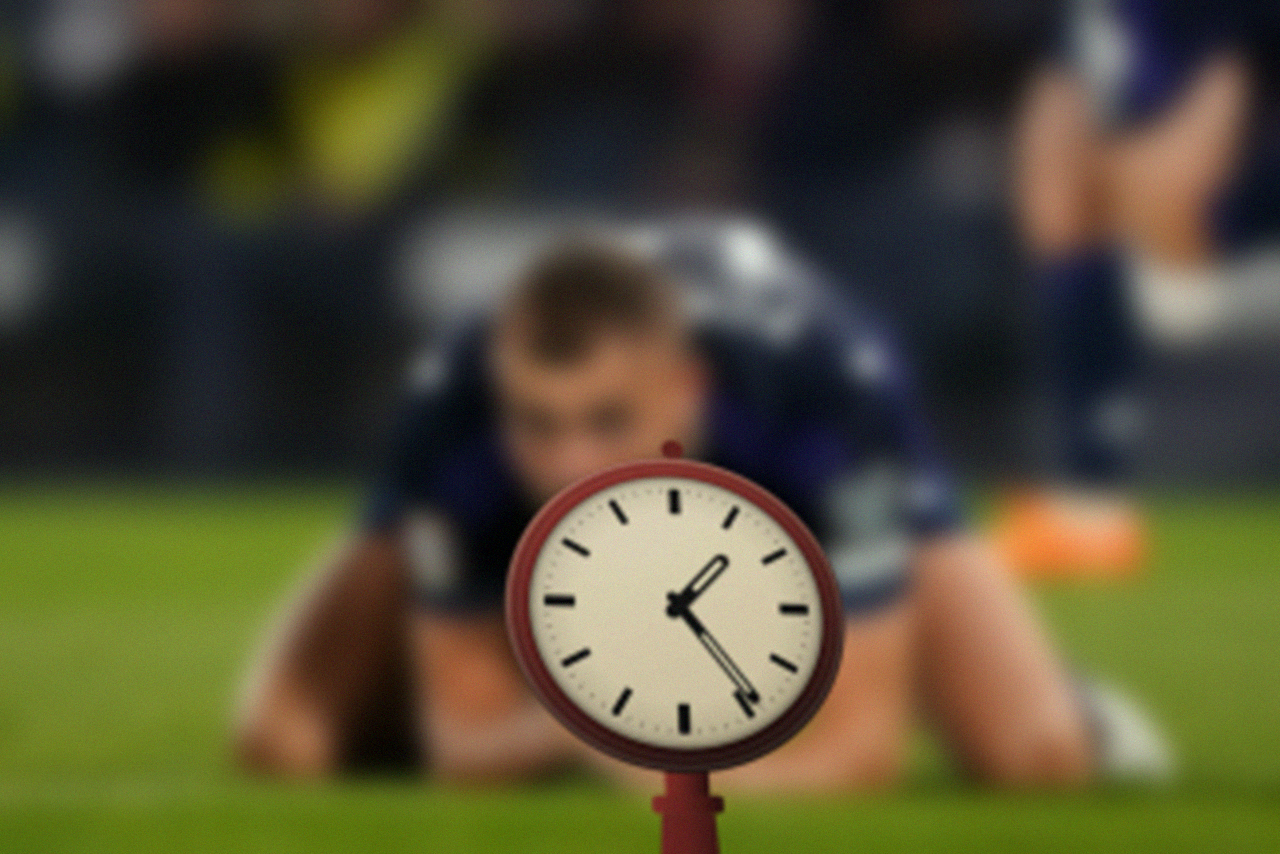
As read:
{"hour": 1, "minute": 24}
